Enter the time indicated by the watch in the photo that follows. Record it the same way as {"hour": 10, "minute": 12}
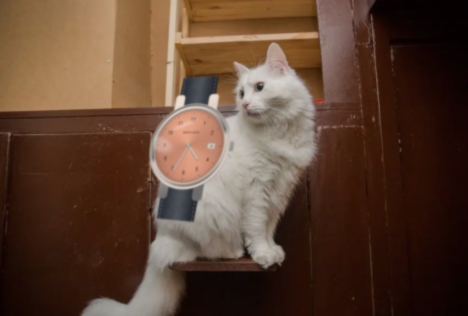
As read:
{"hour": 4, "minute": 34}
